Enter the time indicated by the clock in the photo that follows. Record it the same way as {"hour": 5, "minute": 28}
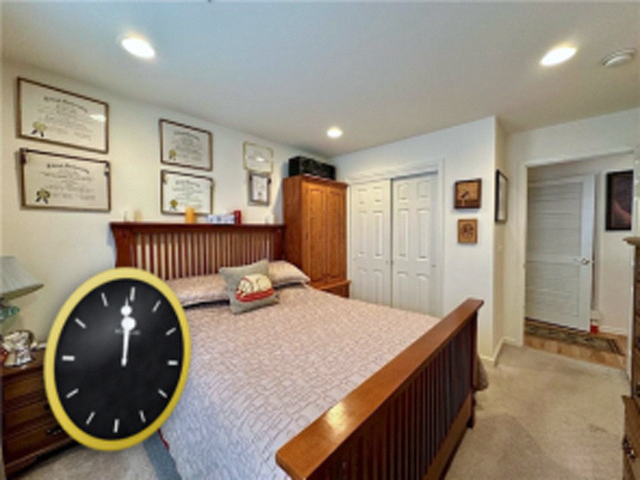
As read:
{"hour": 11, "minute": 59}
